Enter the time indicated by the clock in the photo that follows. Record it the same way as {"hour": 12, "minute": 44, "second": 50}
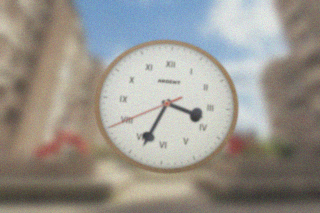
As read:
{"hour": 3, "minute": 33, "second": 40}
